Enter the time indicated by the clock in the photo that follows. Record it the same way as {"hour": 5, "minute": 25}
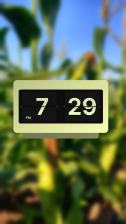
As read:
{"hour": 7, "minute": 29}
